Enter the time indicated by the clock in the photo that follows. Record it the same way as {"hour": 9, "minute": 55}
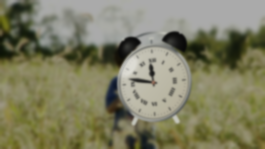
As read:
{"hour": 11, "minute": 47}
